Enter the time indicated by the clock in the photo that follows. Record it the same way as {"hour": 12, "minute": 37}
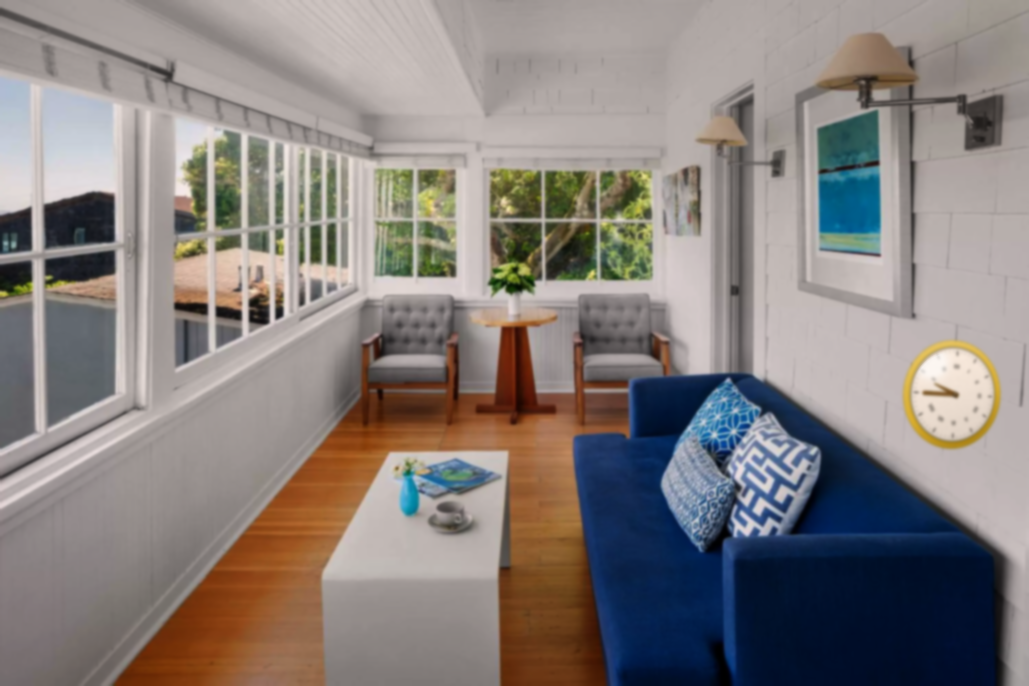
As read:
{"hour": 9, "minute": 45}
